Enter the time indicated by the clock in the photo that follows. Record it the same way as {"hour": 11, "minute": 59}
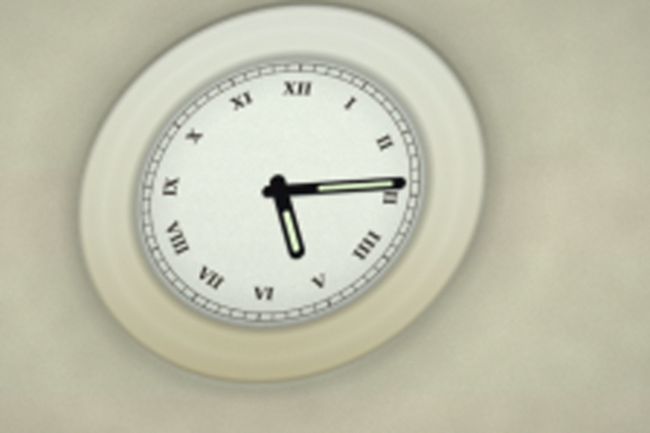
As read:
{"hour": 5, "minute": 14}
